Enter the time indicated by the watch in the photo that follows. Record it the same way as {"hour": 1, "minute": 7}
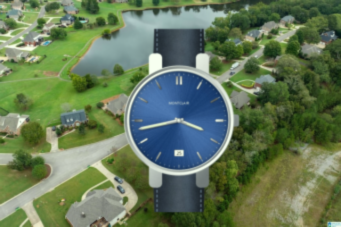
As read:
{"hour": 3, "minute": 43}
